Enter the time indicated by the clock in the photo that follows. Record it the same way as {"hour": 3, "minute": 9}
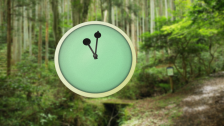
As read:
{"hour": 11, "minute": 1}
